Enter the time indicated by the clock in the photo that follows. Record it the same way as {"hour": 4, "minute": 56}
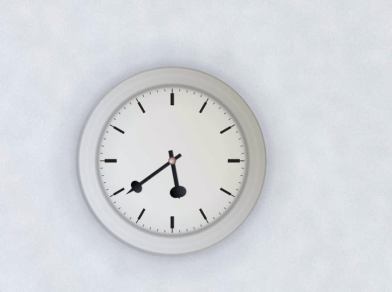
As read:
{"hour": 5, "minute": 39}
